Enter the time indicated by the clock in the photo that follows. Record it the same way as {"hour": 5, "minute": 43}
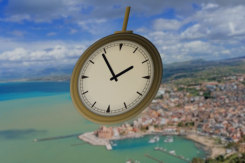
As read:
{"hour": 1, "minute": 54}
